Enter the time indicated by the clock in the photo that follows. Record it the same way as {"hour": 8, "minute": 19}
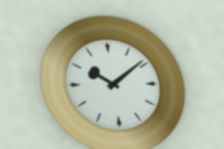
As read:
{"hour": 10, "minute": 9}
